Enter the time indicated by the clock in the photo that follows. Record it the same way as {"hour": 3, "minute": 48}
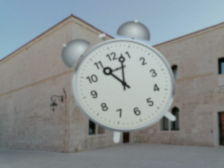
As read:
{"hour": 11, "minute": 3}
